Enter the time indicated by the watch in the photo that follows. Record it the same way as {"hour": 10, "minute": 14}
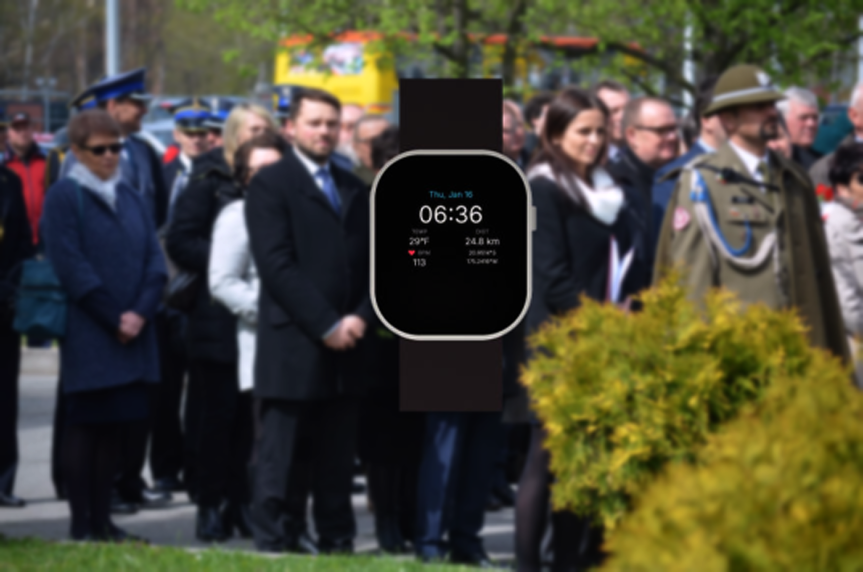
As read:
{"hour": 6, "minute": 36}
